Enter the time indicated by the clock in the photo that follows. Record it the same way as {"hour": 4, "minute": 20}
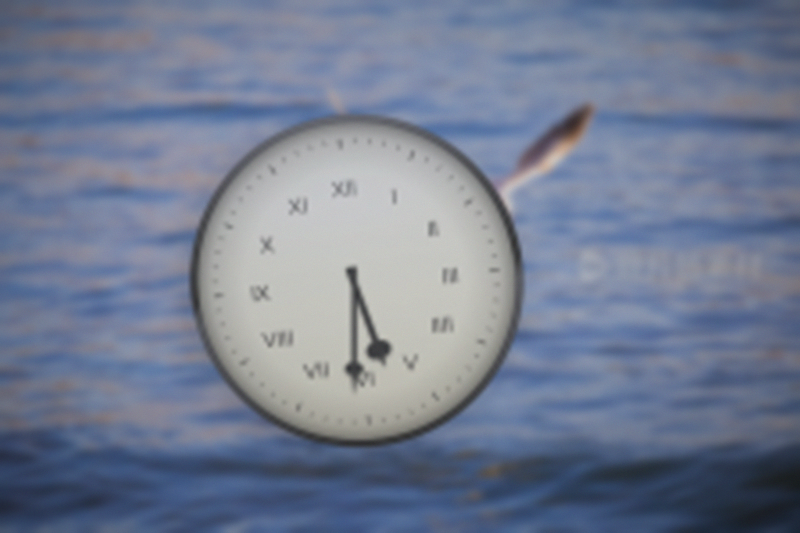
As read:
{"hour": 5, "minute": 31}
